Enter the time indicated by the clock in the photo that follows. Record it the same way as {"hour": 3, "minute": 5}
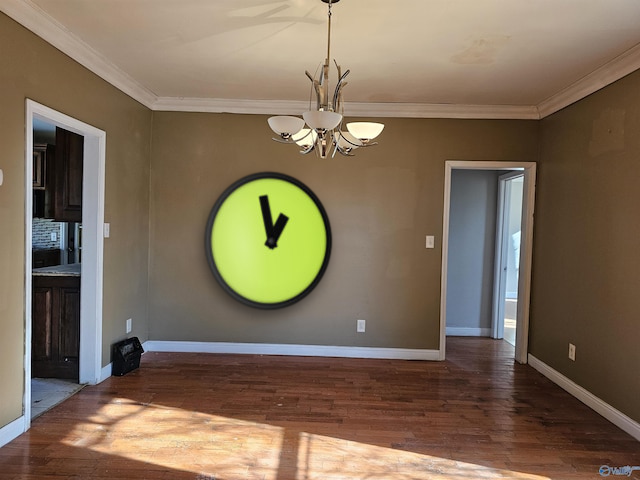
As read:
{"hour": 12, "minute": 58}
